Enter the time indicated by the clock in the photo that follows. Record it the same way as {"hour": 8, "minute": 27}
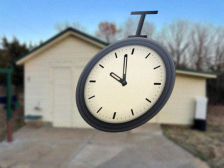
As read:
{"hour": 9, "minute": 58}
